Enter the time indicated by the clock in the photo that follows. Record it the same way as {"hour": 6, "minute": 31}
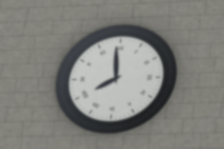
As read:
{"hour": 7, "minute": 59}
